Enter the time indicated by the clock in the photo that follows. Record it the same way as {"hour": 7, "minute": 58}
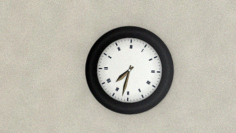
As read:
{"hour": 7, "minute": 32}
